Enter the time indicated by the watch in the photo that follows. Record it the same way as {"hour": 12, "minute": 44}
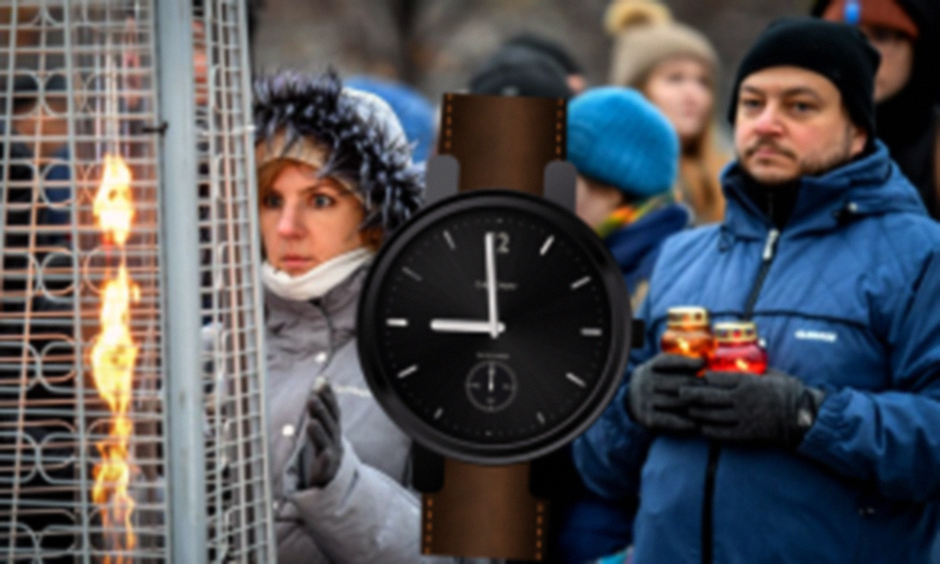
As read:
{"hour": 8, "minute": 59}
